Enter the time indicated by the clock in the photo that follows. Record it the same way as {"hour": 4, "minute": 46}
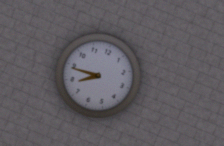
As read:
{"hour": 7, "minute": 44}
